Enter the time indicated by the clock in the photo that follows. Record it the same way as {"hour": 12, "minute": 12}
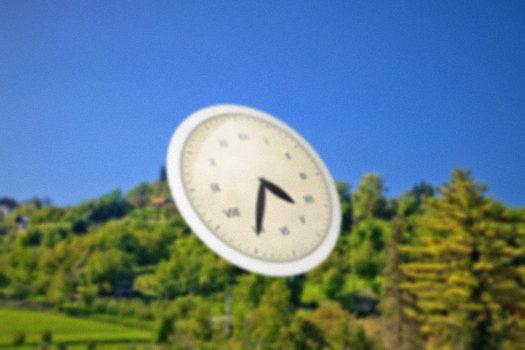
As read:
{"hour": 4, "minute": 35}
